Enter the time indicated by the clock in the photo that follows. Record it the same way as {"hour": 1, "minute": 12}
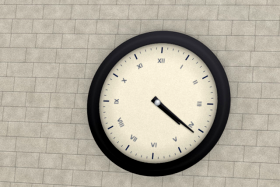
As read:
{"hour": 4, "minute": 21}
